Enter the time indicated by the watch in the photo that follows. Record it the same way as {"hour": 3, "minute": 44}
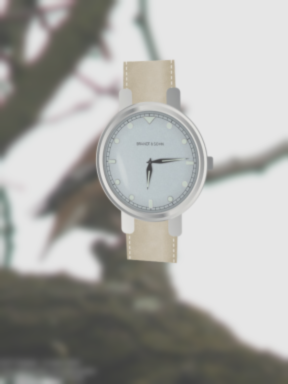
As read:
{"hour": 6, "minute": 14}
